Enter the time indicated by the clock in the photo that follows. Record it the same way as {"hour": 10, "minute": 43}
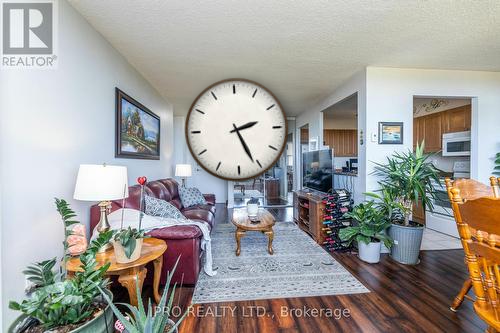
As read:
{"hour": 2, "minute": 26}
